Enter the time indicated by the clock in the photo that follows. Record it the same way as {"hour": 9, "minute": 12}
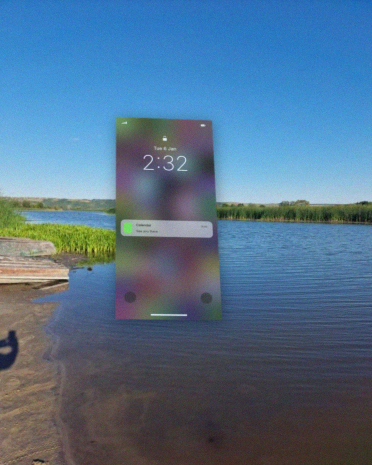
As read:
{"hour": 2, "minute": 32}
